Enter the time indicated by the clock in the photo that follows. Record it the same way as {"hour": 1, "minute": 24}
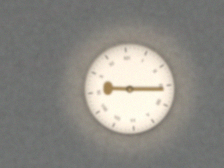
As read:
{"hour": 9, "minute": 16}
